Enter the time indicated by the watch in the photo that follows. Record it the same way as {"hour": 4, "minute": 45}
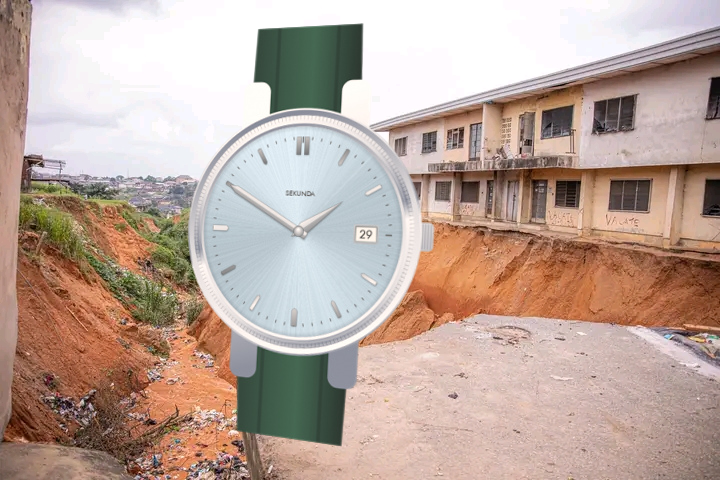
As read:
{"hour": 1, "minute": 50}
